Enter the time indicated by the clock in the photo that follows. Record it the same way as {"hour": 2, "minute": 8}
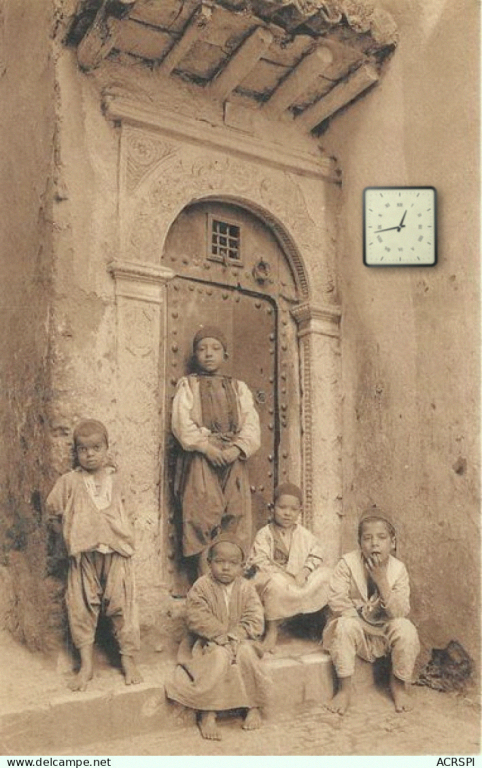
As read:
{"hour": 12, "minute": 43}
